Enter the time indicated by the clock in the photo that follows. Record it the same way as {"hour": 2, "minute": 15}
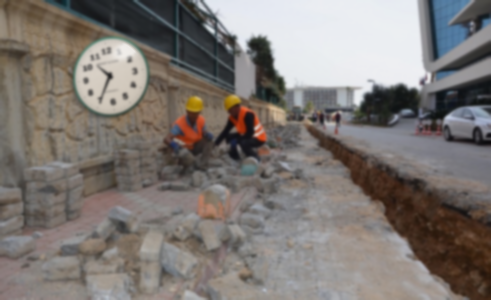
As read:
{"hour": 10, "minute": 35}
